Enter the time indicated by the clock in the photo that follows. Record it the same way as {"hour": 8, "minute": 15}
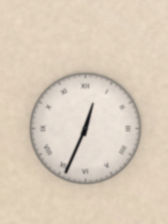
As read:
{"hour": 12, "minute": 34}
